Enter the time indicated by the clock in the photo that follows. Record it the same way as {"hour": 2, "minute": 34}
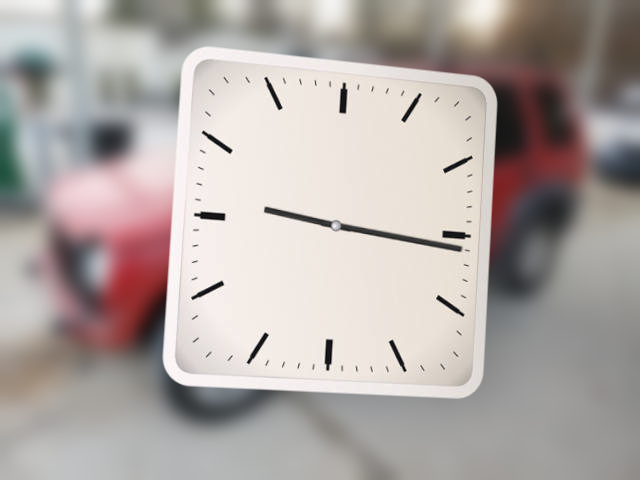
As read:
{"hour": 9, "minute": 16}
